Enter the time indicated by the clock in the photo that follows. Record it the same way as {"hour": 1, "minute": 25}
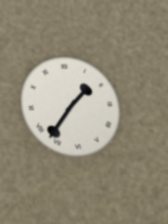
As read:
{"hour": 1, "minute": 37}
